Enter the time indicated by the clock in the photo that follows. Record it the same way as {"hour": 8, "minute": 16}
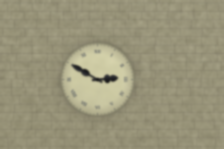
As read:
{"hour": 2, "minute": 50}
